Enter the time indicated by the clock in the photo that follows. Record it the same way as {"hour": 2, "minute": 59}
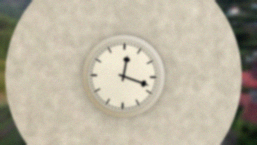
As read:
{"hour": 12, "minute": 18}
